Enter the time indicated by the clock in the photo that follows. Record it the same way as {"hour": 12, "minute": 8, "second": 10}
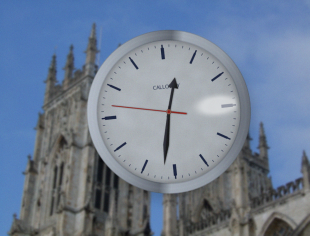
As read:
{"hour": 12, "minute": 31, "second": 47}
